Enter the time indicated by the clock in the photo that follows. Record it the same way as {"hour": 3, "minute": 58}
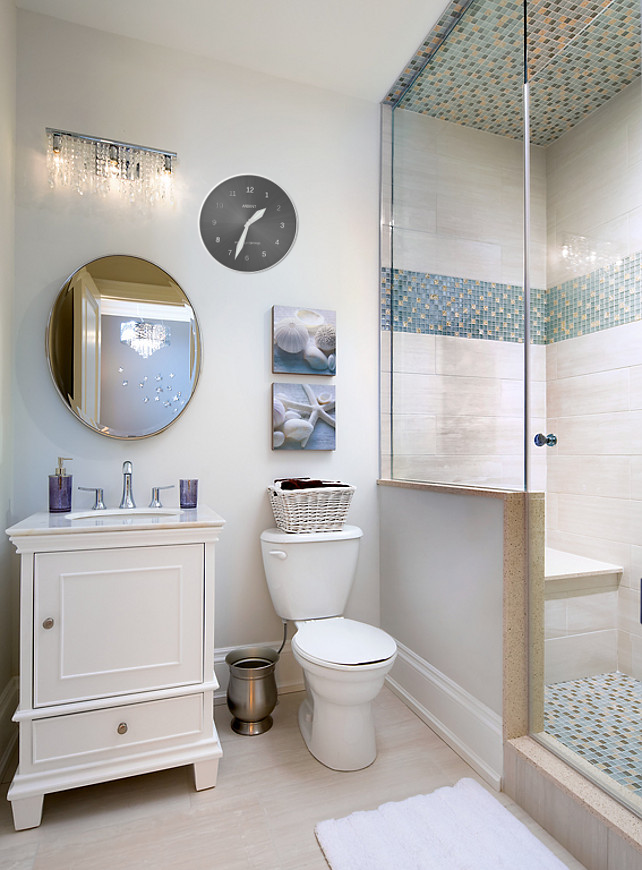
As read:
{"hour": 1, "minute": 33}
